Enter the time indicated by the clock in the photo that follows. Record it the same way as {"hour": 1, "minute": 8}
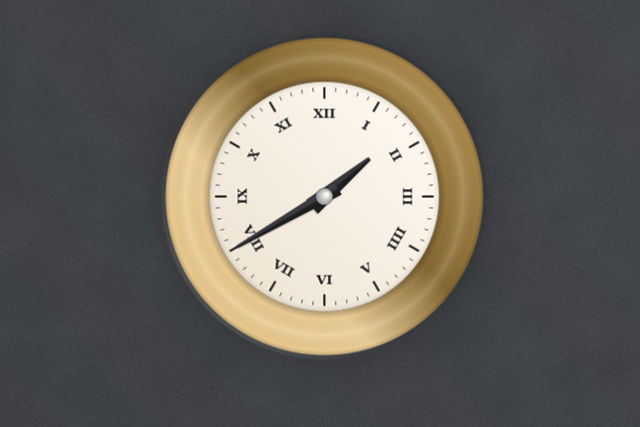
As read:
{"hour": 1, "minute": 40}
